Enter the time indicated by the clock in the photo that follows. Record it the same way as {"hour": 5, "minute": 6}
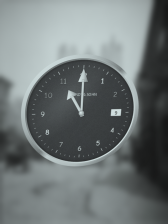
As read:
{"hour": 11, "minute": 0}
